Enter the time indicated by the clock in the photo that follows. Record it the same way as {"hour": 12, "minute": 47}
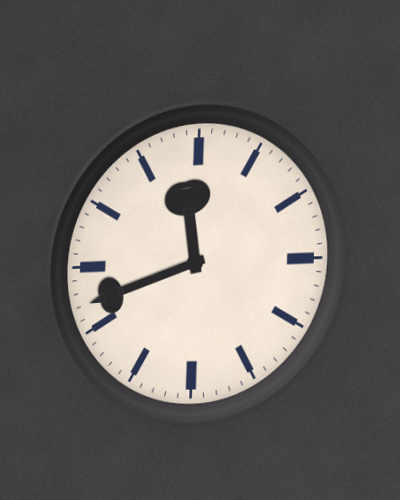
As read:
{"hour": 11, "minute": 42}
